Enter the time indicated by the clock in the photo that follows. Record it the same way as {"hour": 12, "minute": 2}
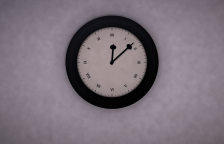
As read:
{"hour": 12, "minute": 8}
